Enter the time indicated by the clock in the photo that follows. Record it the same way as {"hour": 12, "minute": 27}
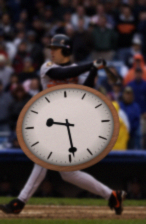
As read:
{"hour": 9, "minute": 29}
